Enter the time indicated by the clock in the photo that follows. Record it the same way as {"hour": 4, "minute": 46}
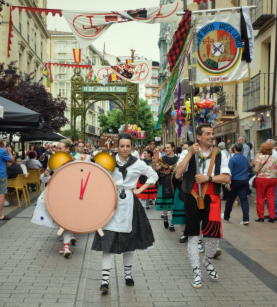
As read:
{"hour": 12, "minute": 3}
